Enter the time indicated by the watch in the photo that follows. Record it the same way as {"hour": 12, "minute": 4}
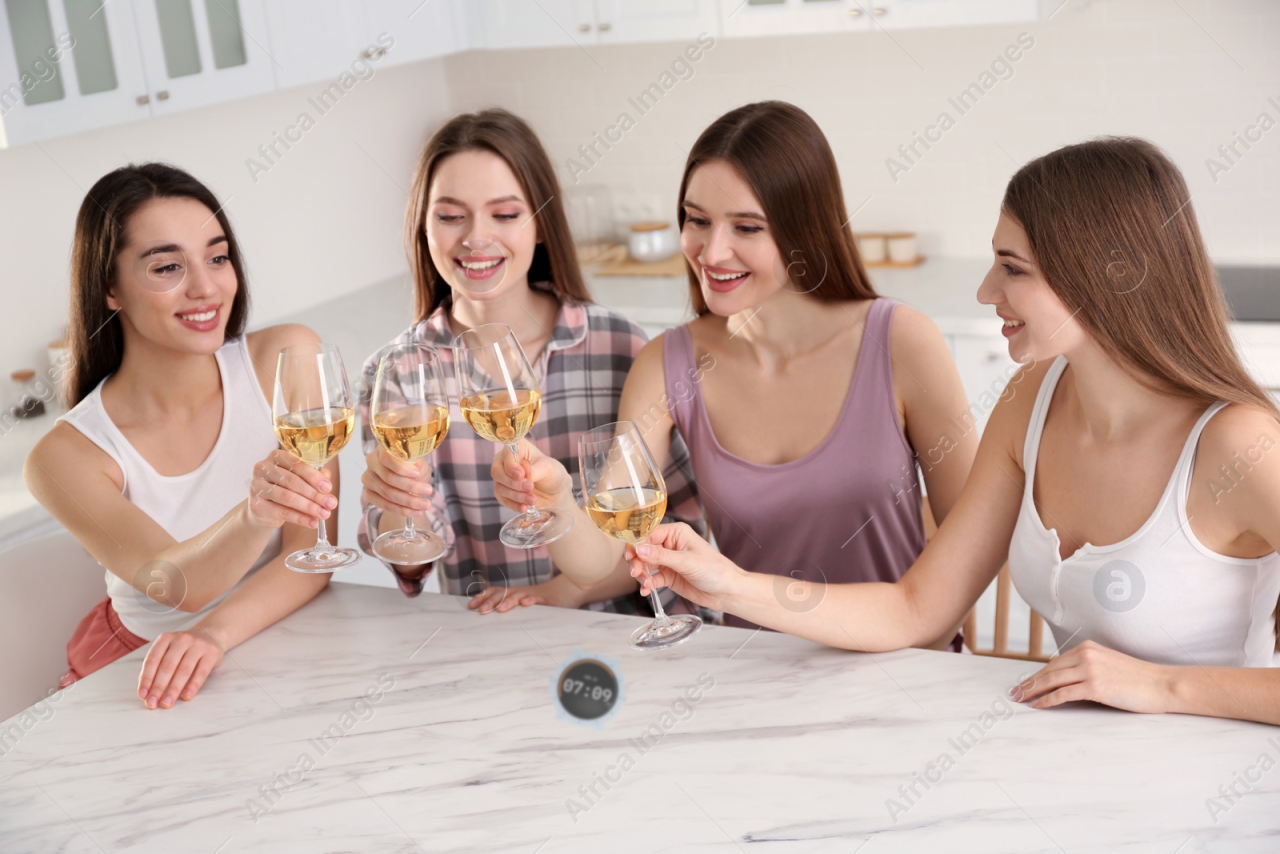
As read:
{"hour": 7, "minute": 9}
